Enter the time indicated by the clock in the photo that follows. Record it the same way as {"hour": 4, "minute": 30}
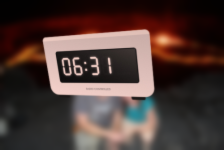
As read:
{"hour": 6, "minute": 31}
